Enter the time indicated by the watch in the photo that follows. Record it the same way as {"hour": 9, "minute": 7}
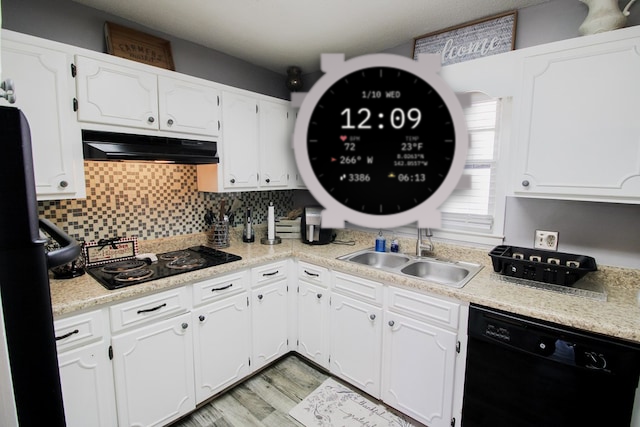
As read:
{"hour": 12, "minute": 9}
